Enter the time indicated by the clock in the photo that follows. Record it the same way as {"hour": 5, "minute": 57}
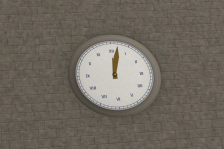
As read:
{"hour": 12, "minute": 2}
